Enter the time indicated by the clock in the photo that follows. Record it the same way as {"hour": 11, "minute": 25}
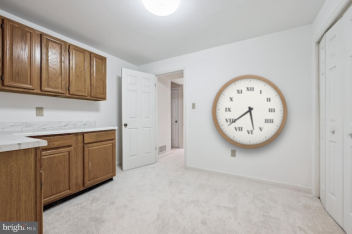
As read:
{"hour": 5, "minute": 39}
